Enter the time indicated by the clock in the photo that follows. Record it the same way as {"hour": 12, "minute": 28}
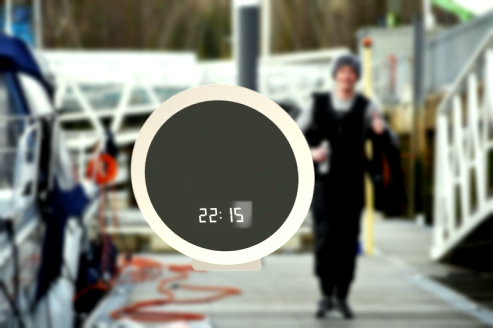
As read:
{"hour": 22, "minute": 15}
